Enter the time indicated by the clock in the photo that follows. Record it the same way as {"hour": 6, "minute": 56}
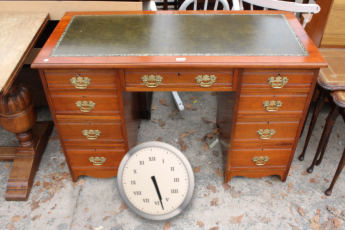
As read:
{"hour": 5, "minute": 28}
